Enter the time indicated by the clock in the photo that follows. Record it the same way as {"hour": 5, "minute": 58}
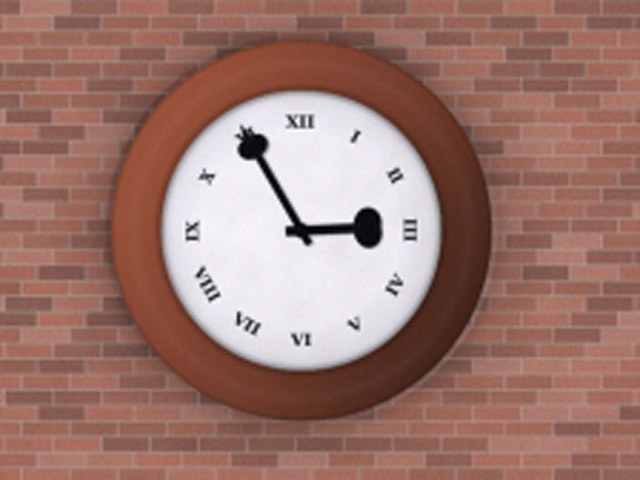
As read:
{"hour": 2, "minute": 55}
